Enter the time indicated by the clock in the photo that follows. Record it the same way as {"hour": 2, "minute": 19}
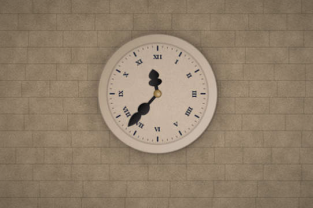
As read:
{"hour": 11, "minute": 37}
